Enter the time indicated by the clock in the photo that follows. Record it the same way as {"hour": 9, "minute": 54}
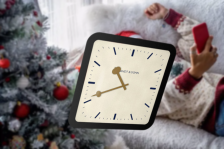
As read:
{"hour": 10, "minute": 41}
